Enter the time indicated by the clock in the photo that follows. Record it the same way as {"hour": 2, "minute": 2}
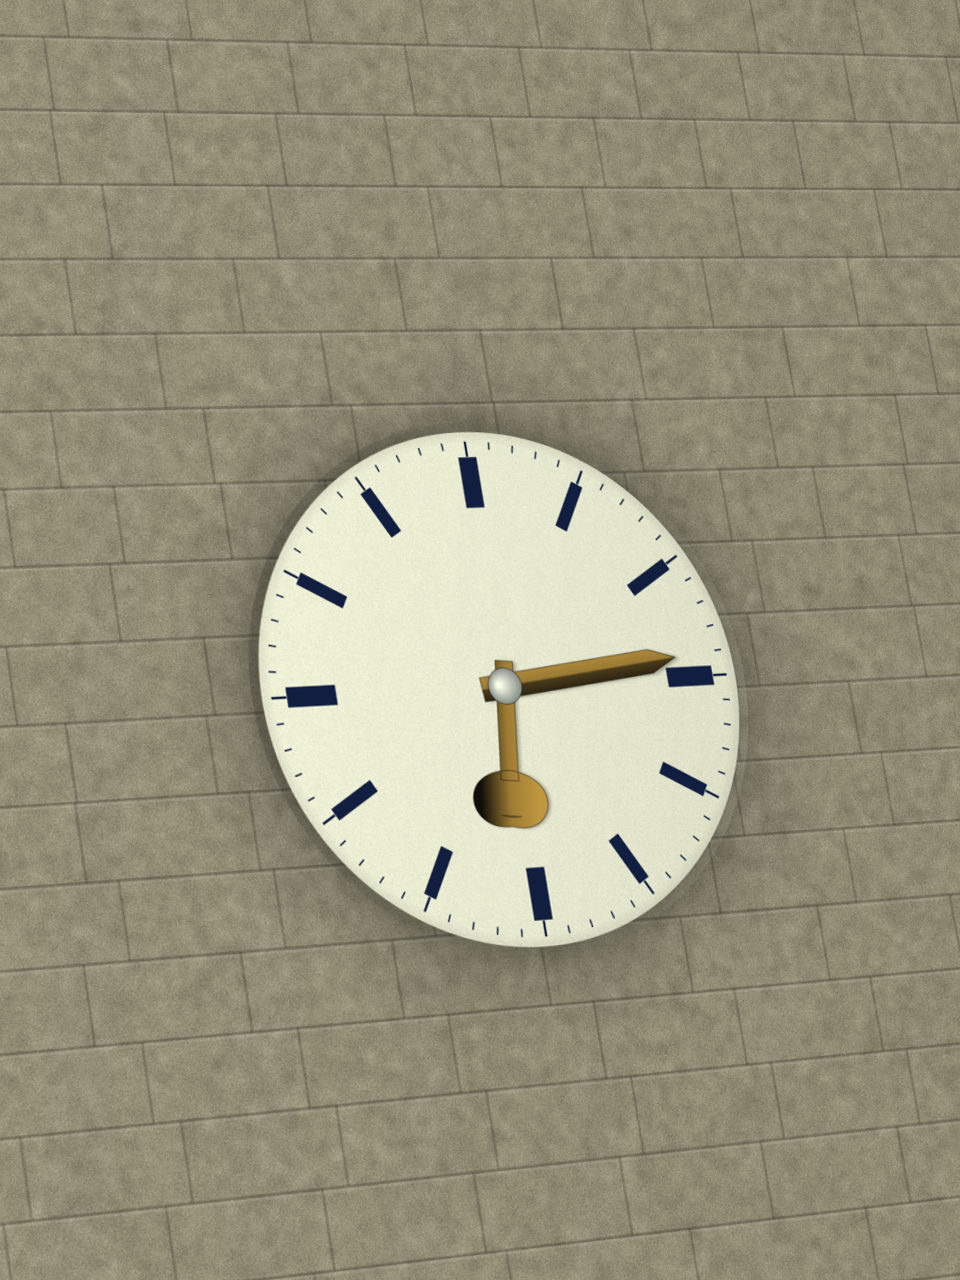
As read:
{"hour": 6, "minute": 14}
